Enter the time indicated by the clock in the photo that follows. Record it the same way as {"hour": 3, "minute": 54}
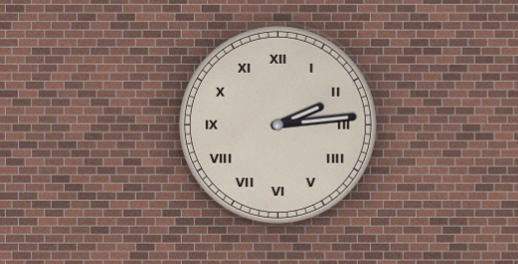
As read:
{"hour": 2, "minute": 14}
